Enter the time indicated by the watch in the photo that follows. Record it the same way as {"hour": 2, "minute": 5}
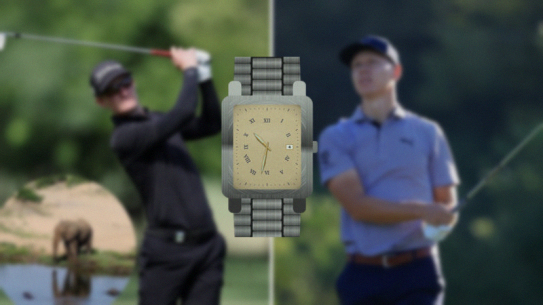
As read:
{"hour": 10, "minute": 32}
